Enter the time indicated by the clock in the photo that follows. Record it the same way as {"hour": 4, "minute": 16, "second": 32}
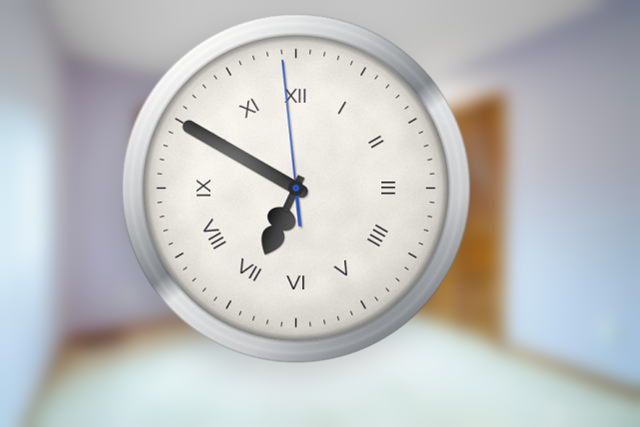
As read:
{"hour": 6, "minute": 49, "second": 59}
